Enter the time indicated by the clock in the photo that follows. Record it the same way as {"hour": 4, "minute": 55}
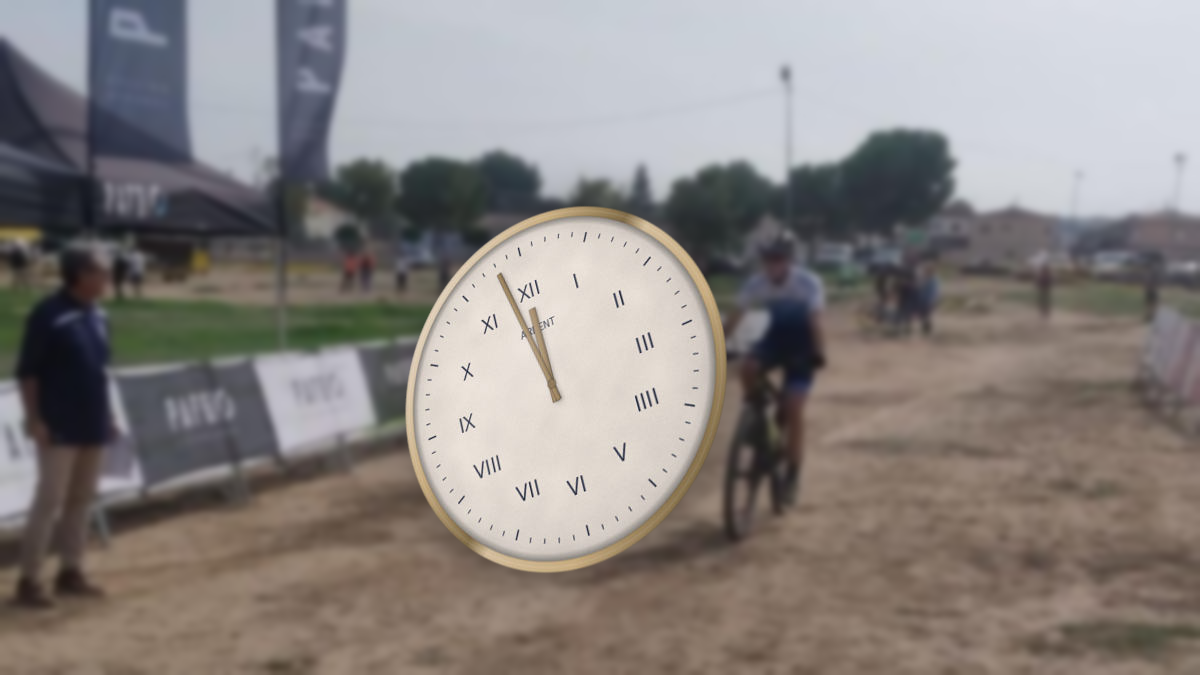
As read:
{"hour": 11, "minute": 58}
